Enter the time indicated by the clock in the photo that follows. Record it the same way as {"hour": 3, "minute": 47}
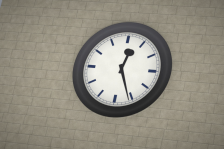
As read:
{"hour": 12, "minute": 26}
